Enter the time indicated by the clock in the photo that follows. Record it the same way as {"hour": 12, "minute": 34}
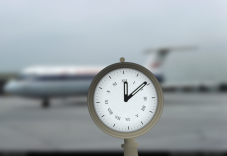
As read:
{"hour": 12, "minute": 9}
